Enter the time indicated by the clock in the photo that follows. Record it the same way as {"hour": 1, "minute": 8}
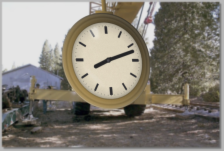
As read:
{"hour": 8, "minute": 12}
